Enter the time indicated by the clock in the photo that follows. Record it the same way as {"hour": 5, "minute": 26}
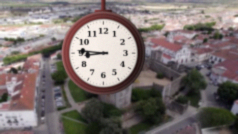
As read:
{"hour": 8, "minute": 46}
